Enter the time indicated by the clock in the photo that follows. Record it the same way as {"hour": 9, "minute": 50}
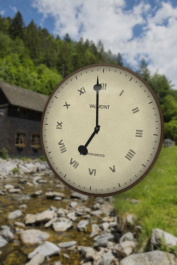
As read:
{"hour": 6, "minute": 59}
